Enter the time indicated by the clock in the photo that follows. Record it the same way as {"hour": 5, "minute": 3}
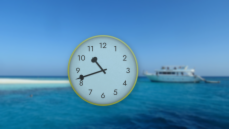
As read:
{"hour": 10, "minute": 42}
